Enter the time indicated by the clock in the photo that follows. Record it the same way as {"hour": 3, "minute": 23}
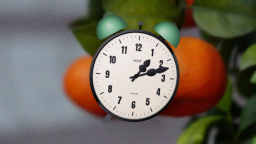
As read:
{"hour": 1, "minute": 12}
